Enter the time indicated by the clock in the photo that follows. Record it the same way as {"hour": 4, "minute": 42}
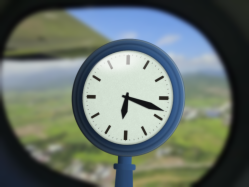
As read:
{"hour": 6, "minute": 18}
